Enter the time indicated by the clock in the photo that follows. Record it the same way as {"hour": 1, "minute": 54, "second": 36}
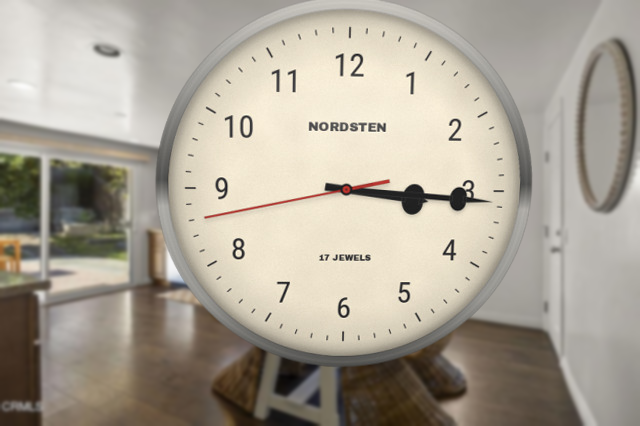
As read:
{"hour": 3, "minute": 15, "second": 43}
